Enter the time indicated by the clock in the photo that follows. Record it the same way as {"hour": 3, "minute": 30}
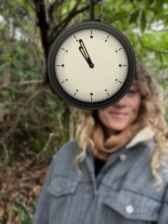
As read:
{"hour": 10, "minute": 56}
